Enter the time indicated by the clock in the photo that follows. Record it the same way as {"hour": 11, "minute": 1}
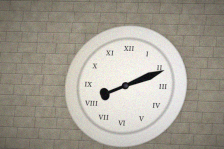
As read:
{"hour": 8, "minute": 11}
